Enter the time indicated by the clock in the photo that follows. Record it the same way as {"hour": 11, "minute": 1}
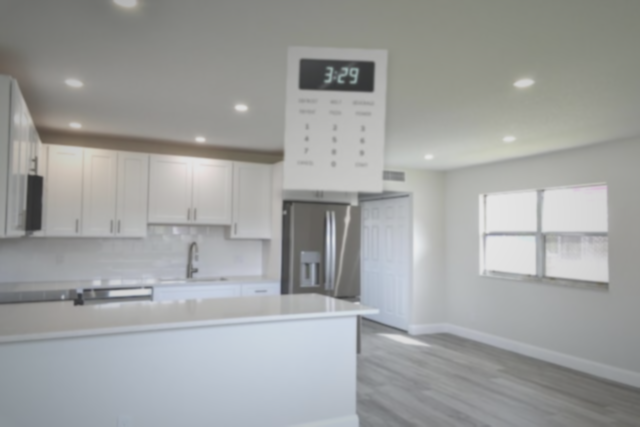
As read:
{"hour": 3, "minute": 29}
